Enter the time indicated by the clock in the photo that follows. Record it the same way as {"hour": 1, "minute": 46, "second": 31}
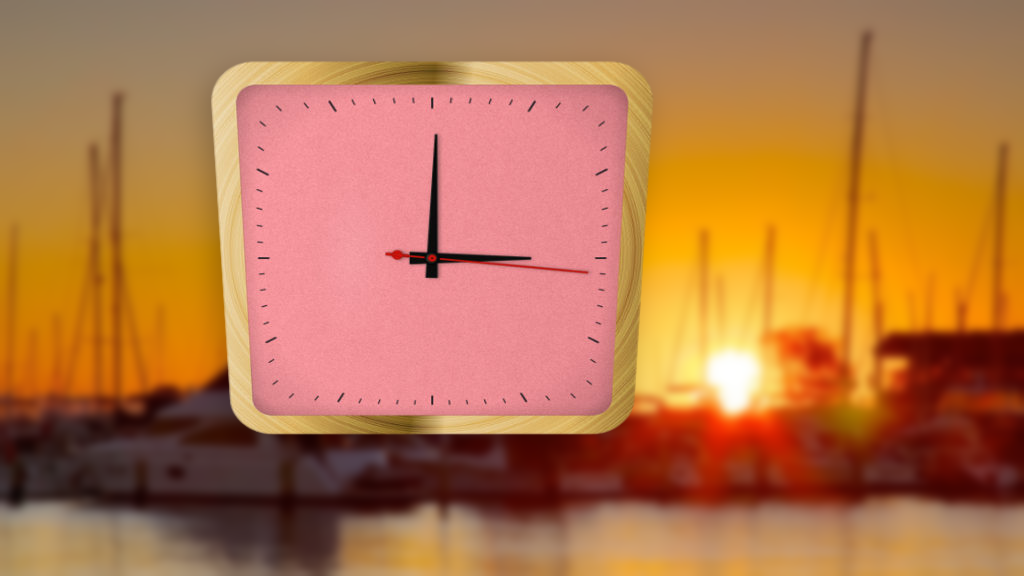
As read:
{"hour": 3, "minute": 0, "second": 16}
